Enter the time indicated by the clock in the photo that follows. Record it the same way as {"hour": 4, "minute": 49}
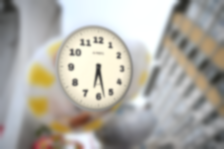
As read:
{"hour": 6, "minute": 28}
